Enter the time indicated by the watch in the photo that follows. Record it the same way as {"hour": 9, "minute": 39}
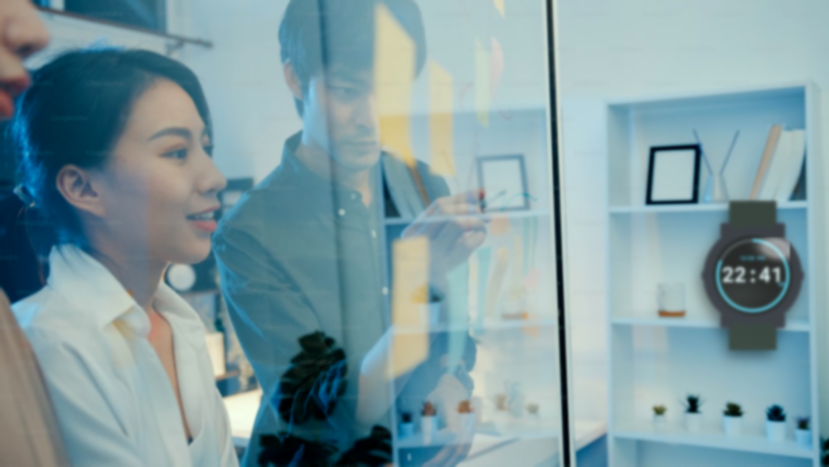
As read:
{"hour": 22, "minute": 41}
